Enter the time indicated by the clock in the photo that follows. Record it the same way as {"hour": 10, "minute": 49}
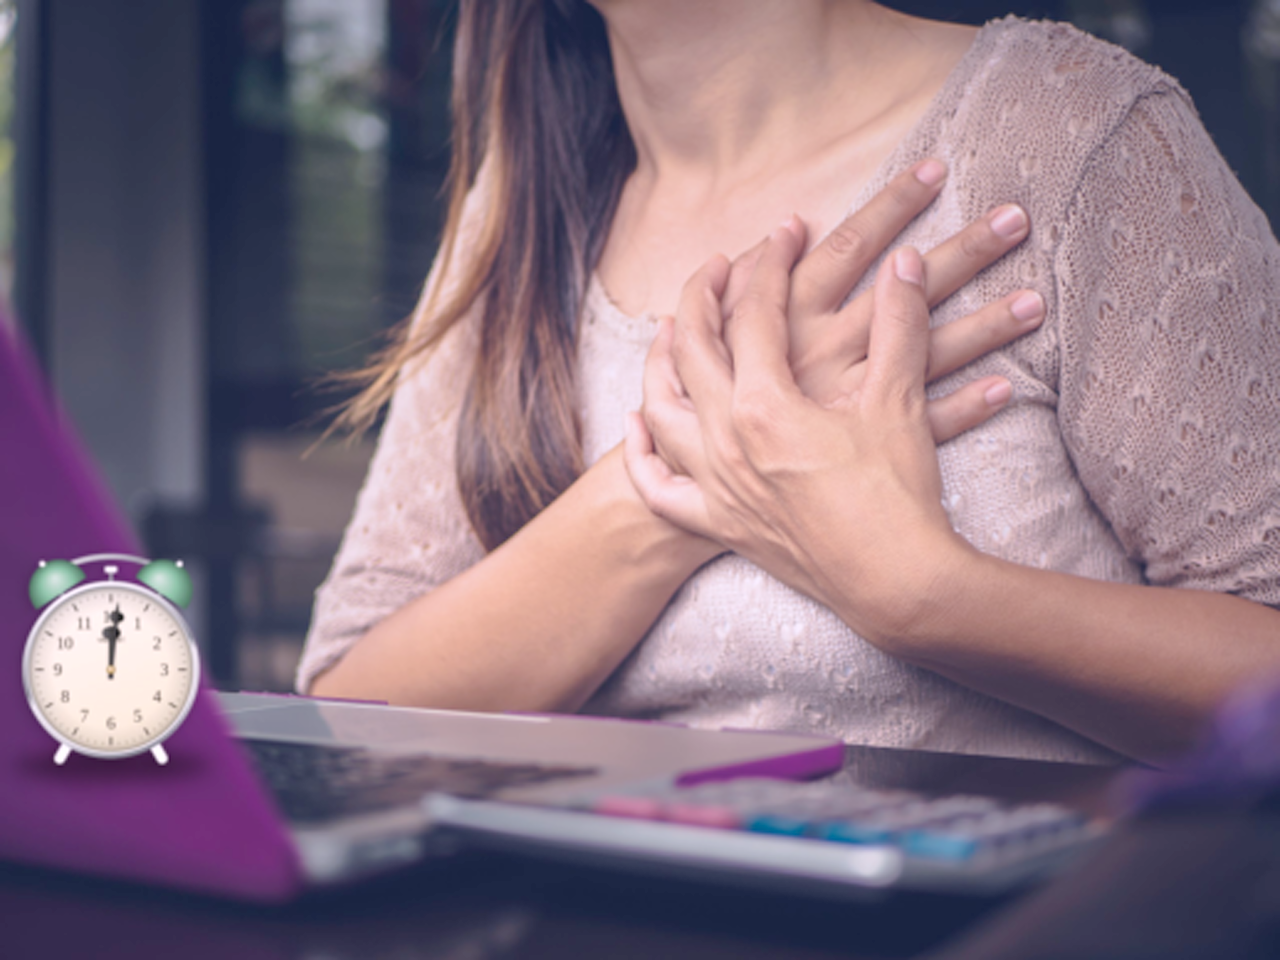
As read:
{"hour": 12, "minute": 1}
